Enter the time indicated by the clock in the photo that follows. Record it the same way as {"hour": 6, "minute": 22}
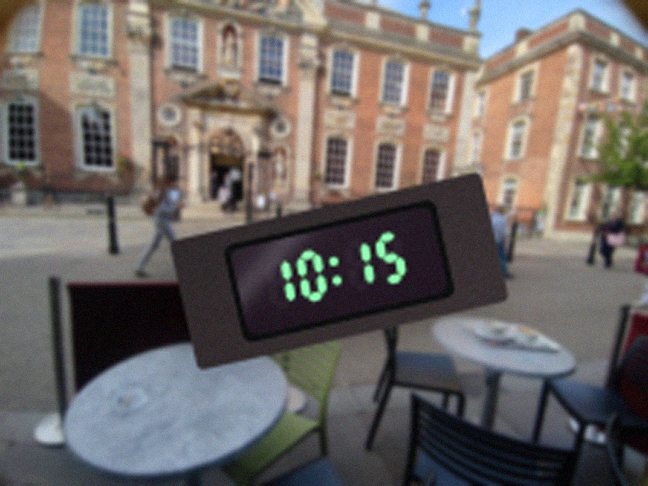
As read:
{"hour": 10, "minute": 15}
